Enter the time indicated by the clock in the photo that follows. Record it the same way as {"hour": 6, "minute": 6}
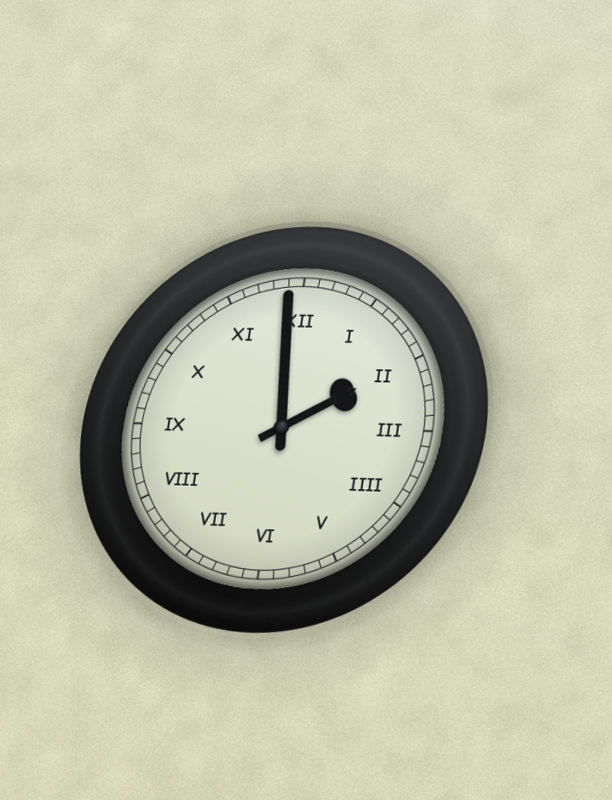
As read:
{"hour": 1, "minute": 59}
